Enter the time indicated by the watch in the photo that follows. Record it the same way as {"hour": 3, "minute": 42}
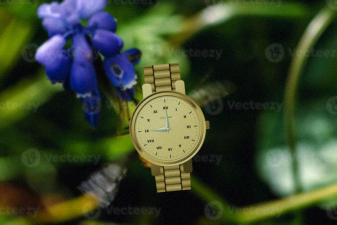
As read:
{"hour": 9, "minute": 0}
